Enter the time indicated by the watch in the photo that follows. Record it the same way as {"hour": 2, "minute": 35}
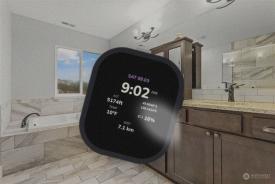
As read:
{"hour": 9, "minute": 2}
